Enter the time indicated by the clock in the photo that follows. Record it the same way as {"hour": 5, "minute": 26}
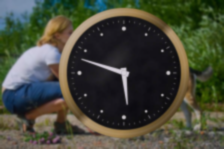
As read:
{"hour": 5, "minute": 48}
